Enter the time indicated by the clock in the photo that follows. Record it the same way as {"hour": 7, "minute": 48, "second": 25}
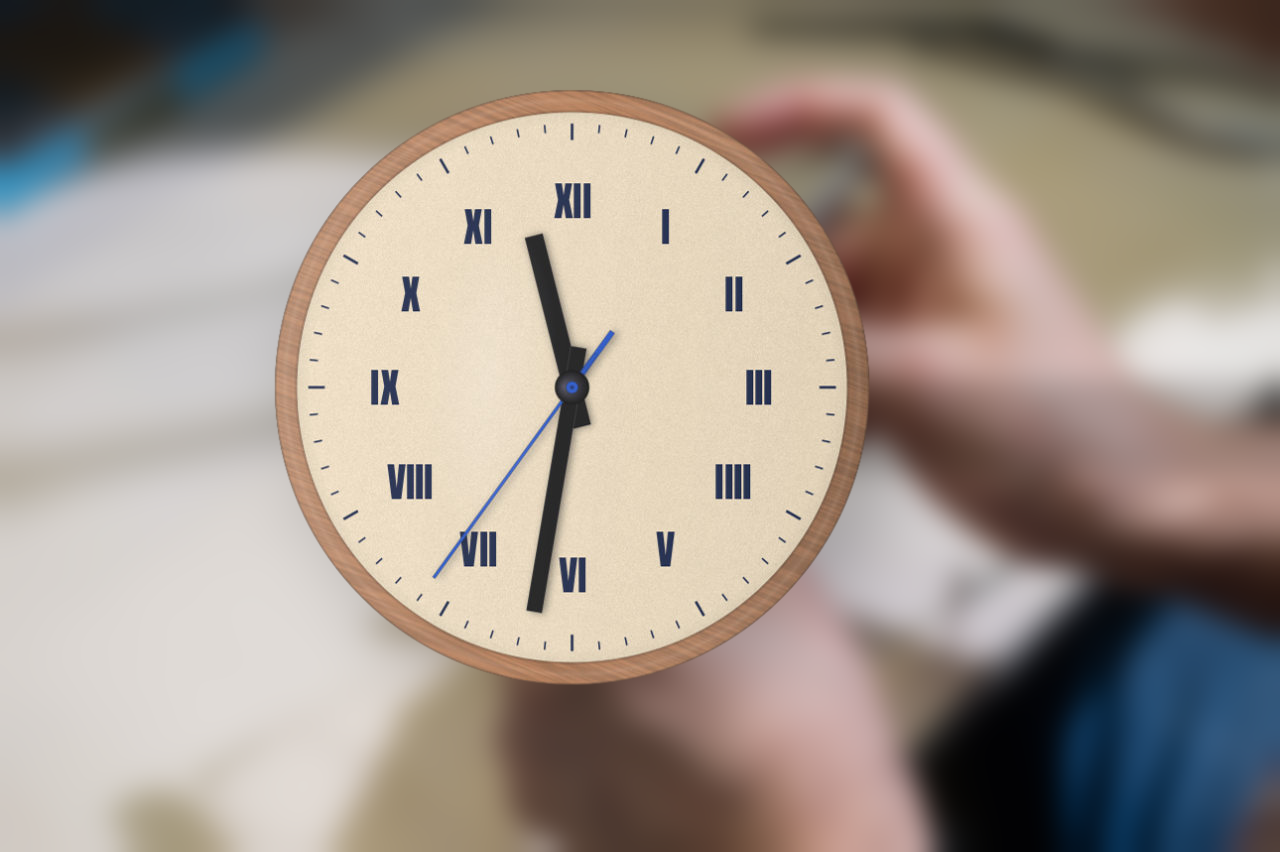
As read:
{"hour": 11, "minute": 31, "second": 36}
